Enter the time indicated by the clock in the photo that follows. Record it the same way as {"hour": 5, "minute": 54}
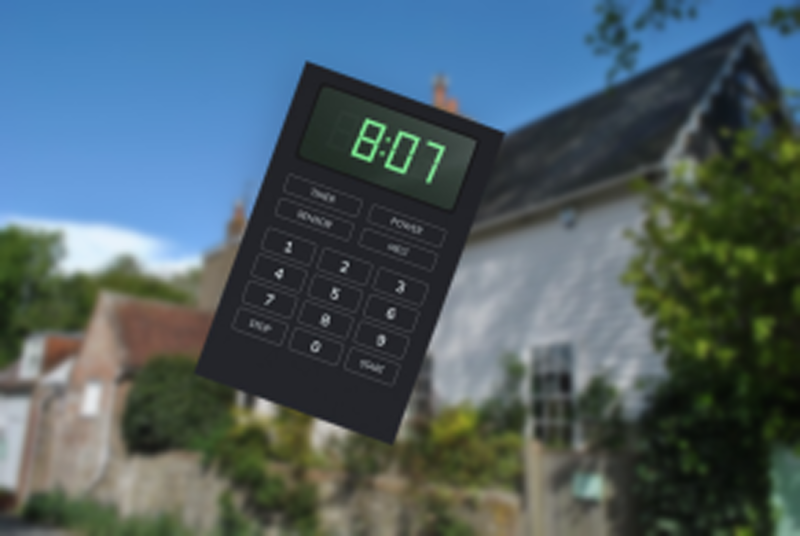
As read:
{"hour": 8, "minute": 7}
